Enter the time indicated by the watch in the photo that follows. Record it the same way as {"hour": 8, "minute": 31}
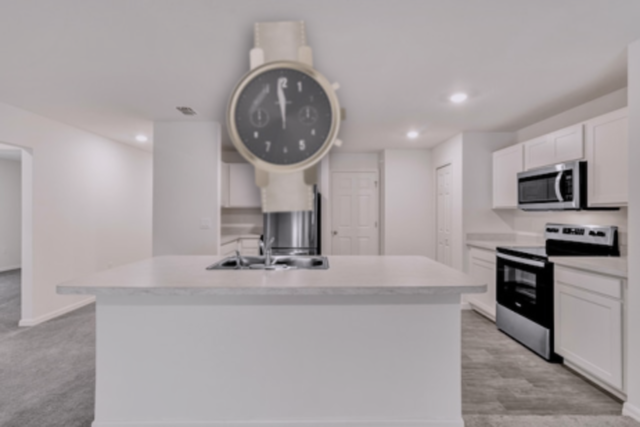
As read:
{"hour": 11, "minute": 59}
